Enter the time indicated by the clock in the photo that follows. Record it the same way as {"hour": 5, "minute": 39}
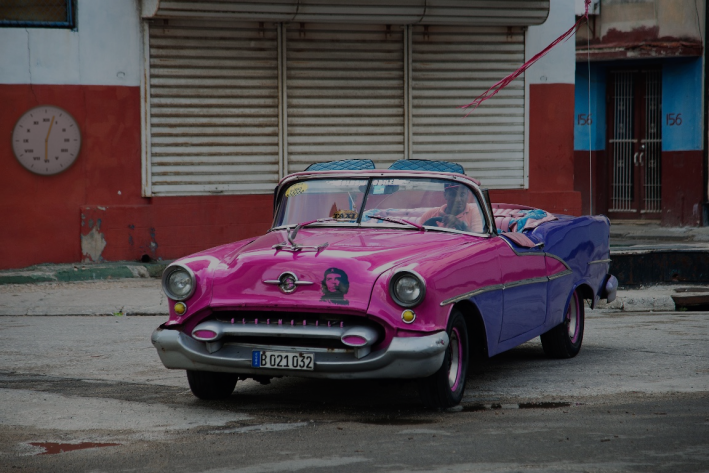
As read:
{"hour": 6, "minute": 3}
